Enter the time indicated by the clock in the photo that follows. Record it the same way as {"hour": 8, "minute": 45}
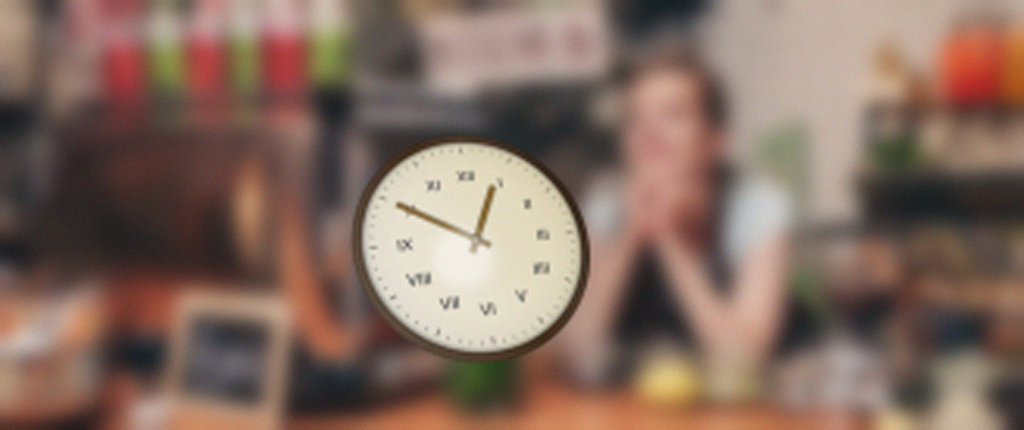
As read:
{"hour": 12, "minute": 50}
